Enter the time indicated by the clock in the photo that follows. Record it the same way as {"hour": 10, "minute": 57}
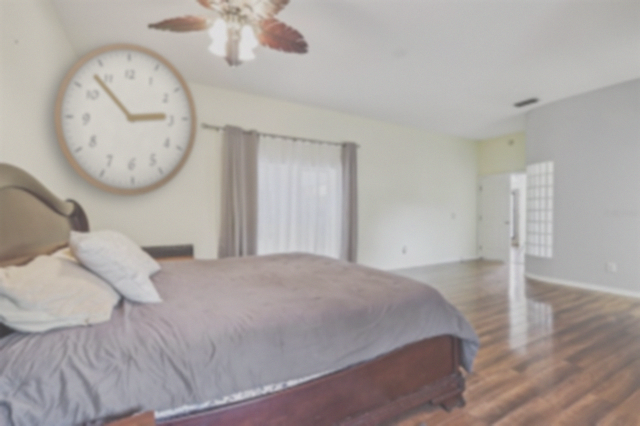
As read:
{"hour": 2, "minute": 53}
